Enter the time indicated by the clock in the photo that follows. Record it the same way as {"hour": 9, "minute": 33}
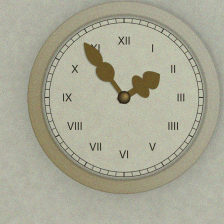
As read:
{"hour": 1, "minute": 54}
